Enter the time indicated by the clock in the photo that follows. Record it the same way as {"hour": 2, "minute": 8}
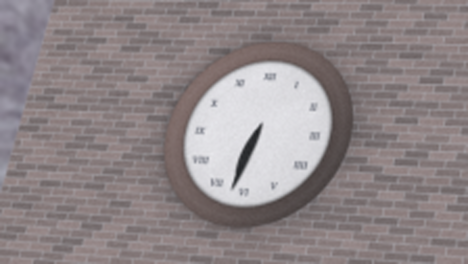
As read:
{"hour": 6, "minute": 32}
